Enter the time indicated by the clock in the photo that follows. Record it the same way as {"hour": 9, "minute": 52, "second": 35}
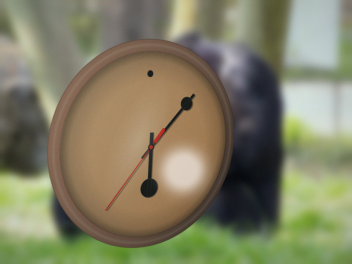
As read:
{"hour": 6, "minute": 7, "second": 37}
